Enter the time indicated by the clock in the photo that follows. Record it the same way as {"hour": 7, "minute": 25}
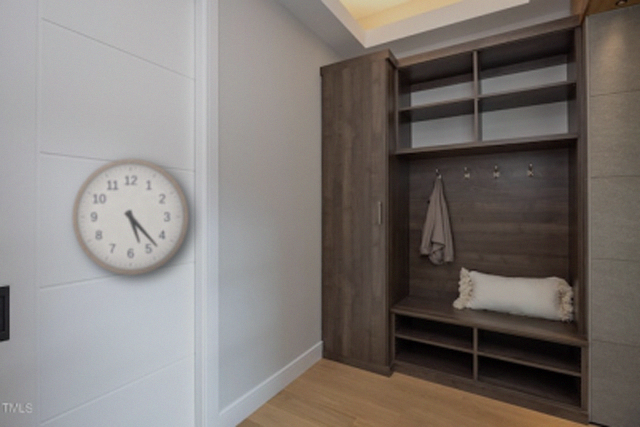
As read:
{"hour": 5, "minute": 23}
